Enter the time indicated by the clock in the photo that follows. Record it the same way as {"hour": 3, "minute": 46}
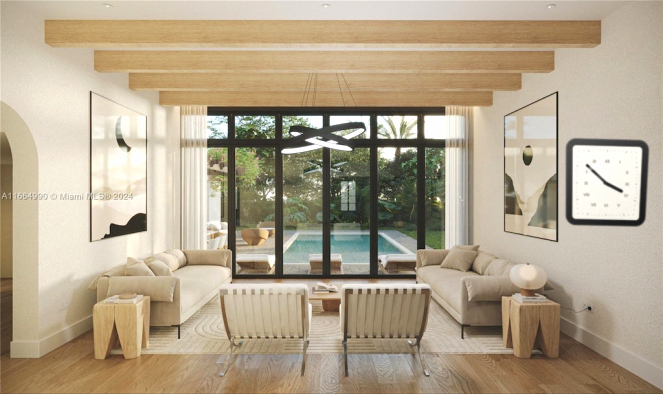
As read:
{"hour": 3, "minute": 52}
